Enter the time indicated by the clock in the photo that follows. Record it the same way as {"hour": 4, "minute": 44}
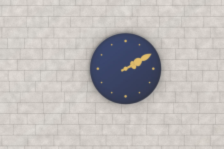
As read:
{"hour": 2, "minute": 10}
